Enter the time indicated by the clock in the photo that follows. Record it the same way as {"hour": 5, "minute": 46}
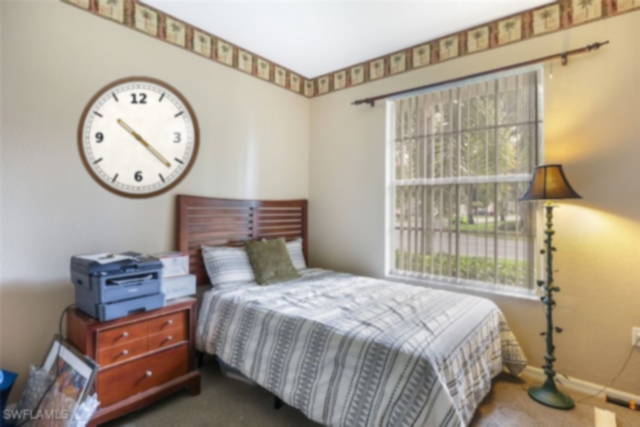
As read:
{"hour": 10, "minute": 22}
